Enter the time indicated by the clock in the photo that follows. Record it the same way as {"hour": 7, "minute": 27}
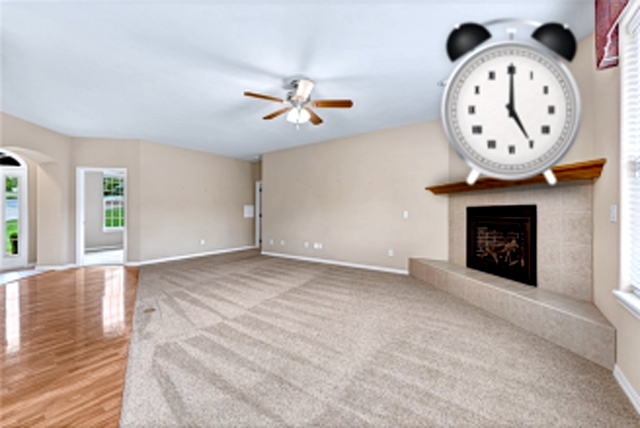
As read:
{"hour": 5, "minute": 0}
